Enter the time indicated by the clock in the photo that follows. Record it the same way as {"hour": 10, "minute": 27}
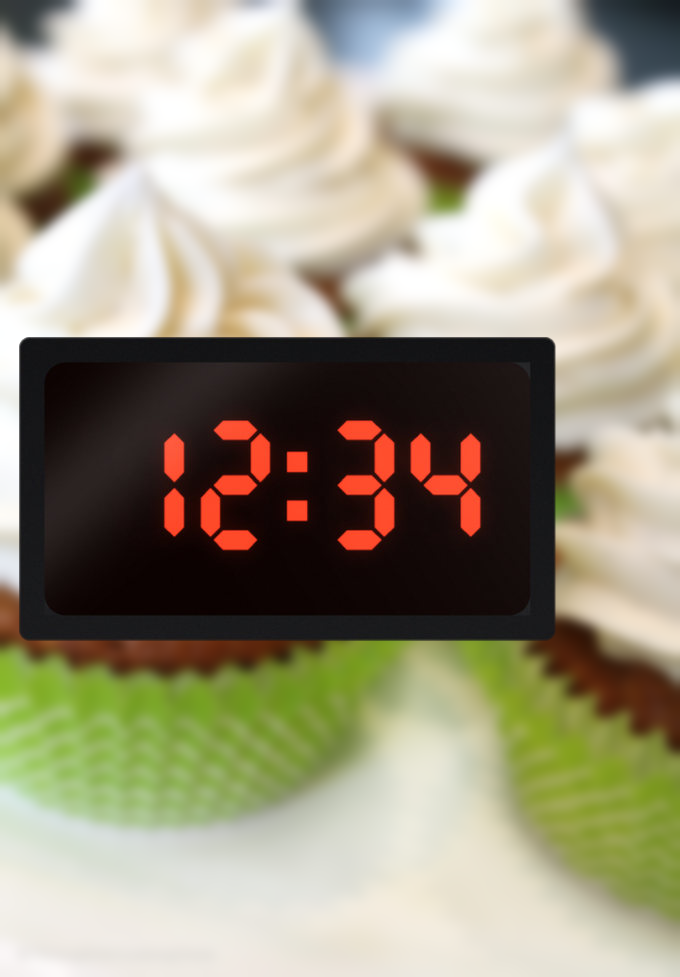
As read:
{"hour": 12, "minute": 34}
